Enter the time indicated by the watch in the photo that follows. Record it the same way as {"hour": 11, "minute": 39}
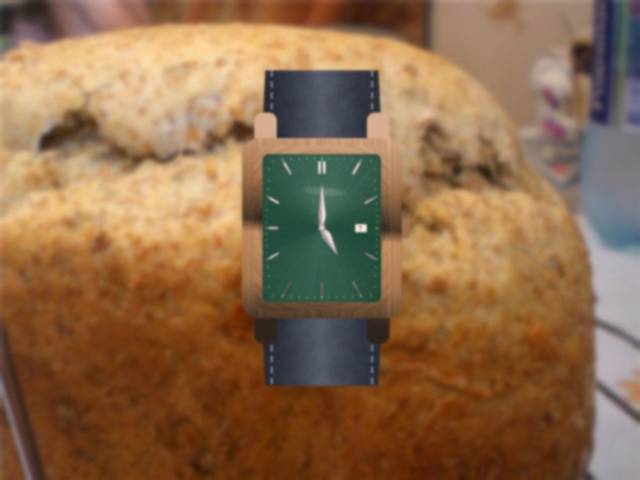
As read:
{"hour": 5, "minute": 0}
